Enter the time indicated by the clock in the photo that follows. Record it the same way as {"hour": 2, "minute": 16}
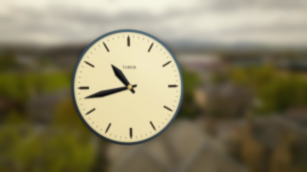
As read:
{"hour": 10, "minute": 43}
